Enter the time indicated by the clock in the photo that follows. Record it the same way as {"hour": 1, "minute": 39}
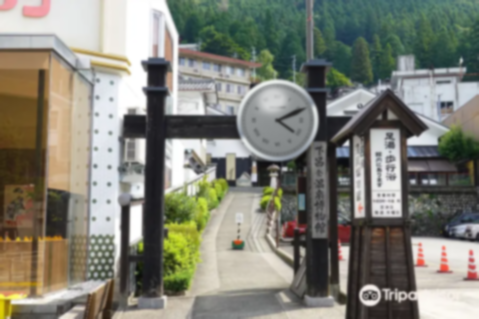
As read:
{"hour": 4, "minute": 11}
